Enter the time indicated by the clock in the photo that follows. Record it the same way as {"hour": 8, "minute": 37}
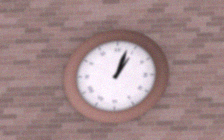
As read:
{"hour": 1, "minute": 3}
